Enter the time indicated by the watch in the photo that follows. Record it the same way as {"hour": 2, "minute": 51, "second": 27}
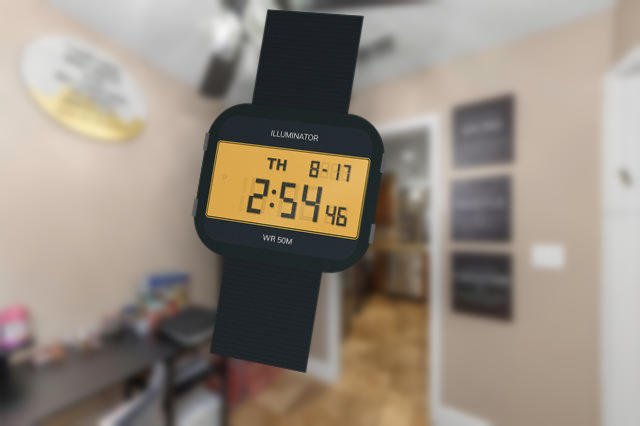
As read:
{"hour": 2, "minute": 54, "second": 46}
